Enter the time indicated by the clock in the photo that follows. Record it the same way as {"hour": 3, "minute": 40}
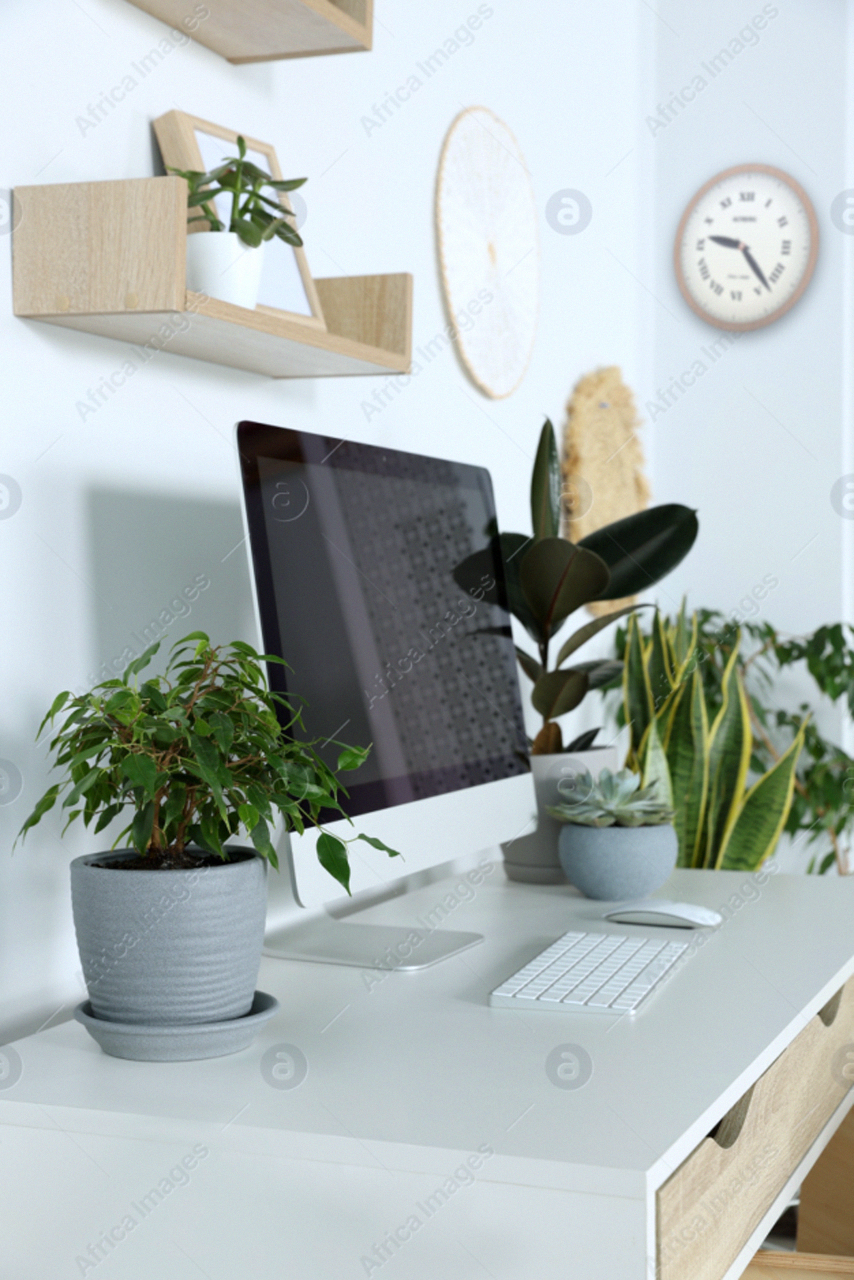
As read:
{"hour": 9, "minute": 23}
